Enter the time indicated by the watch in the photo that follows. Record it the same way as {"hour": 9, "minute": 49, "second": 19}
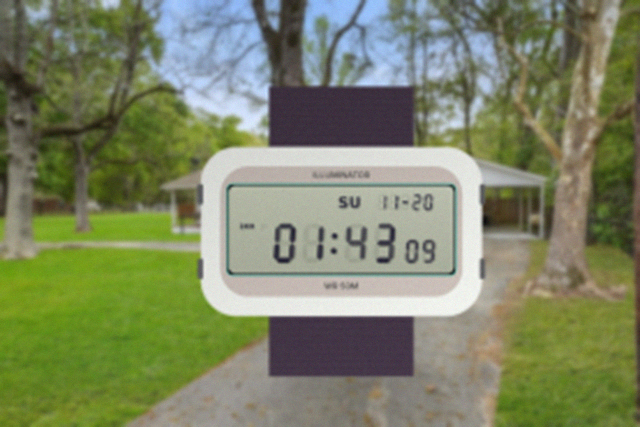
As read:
{"hour": 1, "minute": 43, "second": 9}
